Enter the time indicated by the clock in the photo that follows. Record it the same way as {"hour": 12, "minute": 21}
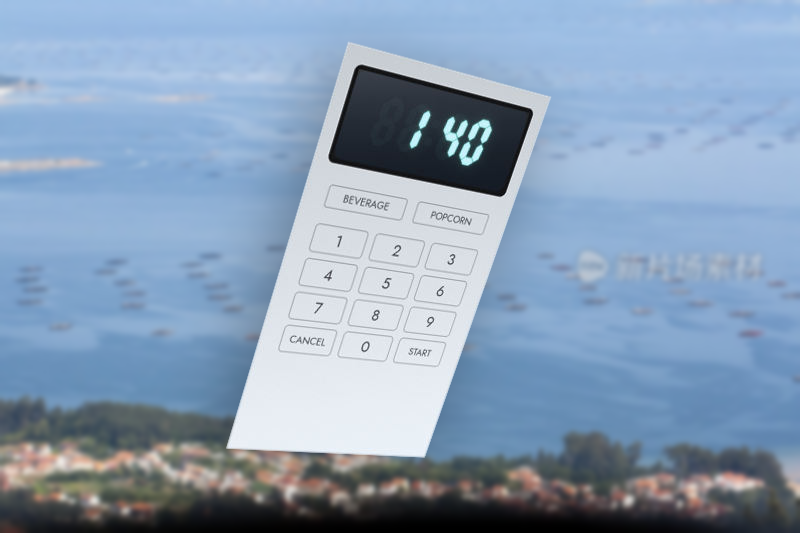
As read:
{"hour": 1, "minute": 40}
